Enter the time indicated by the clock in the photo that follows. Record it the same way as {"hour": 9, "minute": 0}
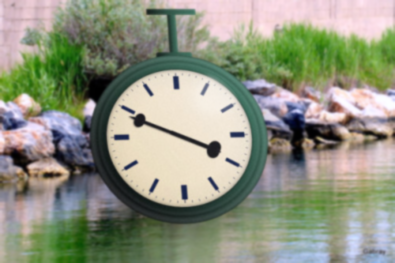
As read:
{"hour": 3, "minute": 49}
